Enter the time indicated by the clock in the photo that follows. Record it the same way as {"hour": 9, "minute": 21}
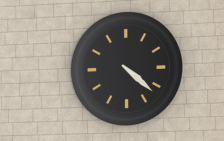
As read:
{"hour": 4, "minute": 22}
